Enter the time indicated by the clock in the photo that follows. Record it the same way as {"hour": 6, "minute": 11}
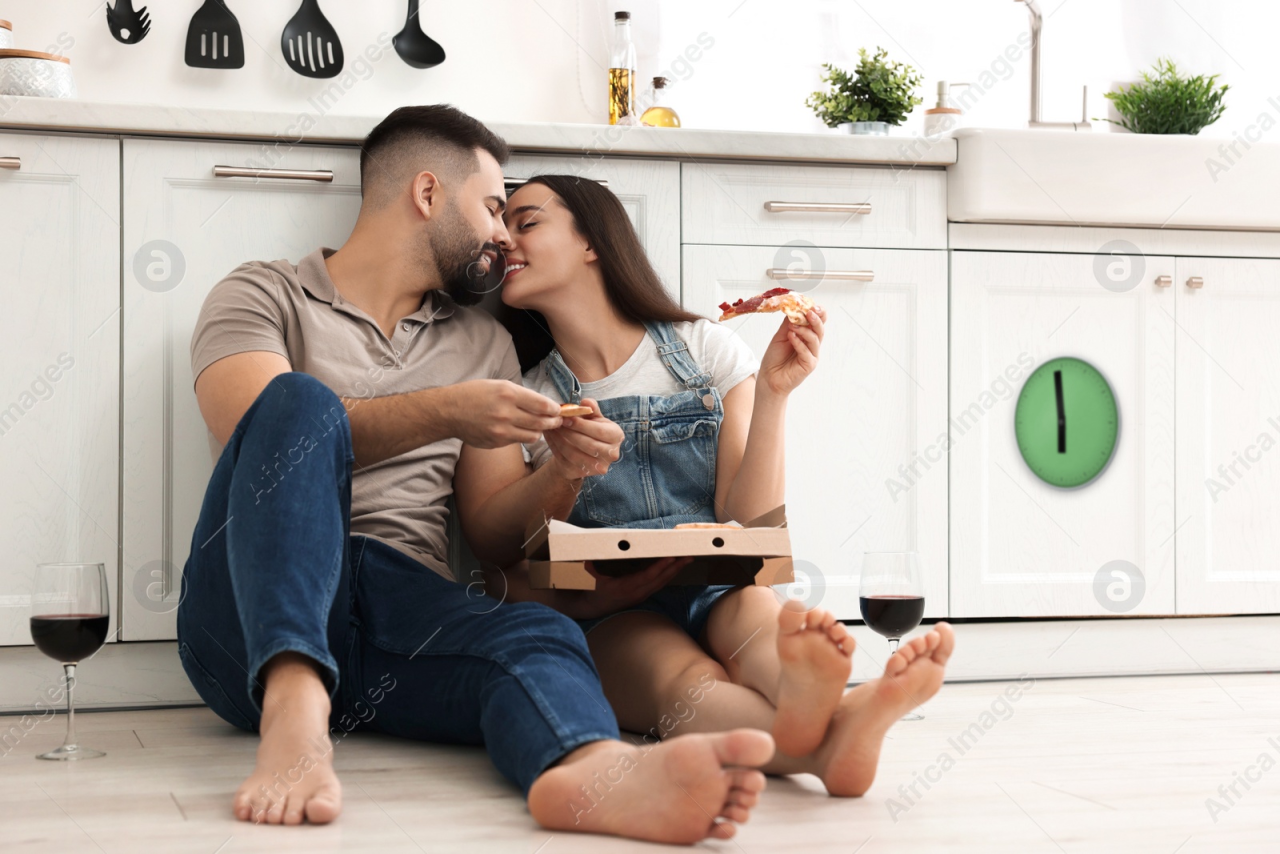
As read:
{"hour": 5, "minute": 59}
